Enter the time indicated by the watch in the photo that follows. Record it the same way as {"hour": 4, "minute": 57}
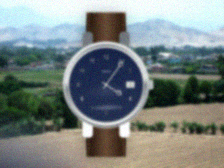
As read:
{"hour": 4, "minute": 6}
